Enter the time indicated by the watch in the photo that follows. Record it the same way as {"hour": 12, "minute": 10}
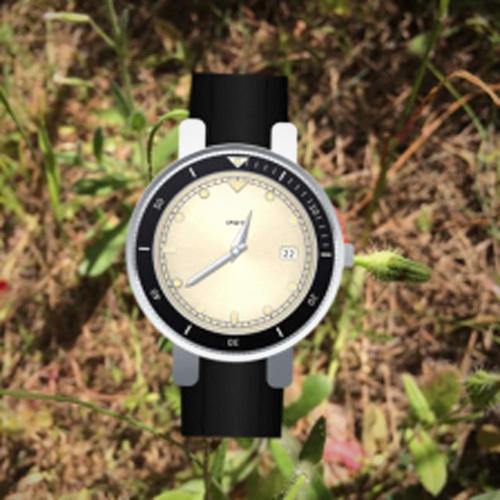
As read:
{"hour": 12, "minute": 39}
